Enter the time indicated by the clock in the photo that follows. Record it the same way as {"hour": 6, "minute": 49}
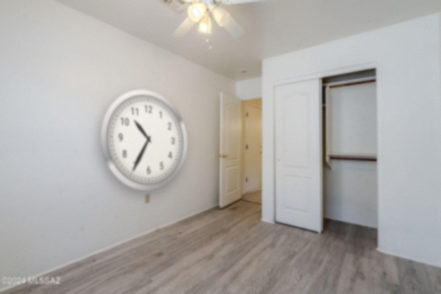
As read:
{"hour": 10, "minute": 35}
